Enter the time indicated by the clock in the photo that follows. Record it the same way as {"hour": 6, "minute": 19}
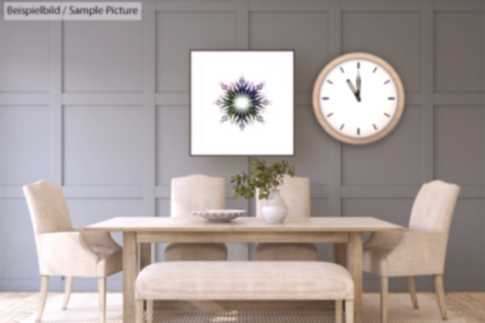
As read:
{"hour": 11, "minute": 0}
